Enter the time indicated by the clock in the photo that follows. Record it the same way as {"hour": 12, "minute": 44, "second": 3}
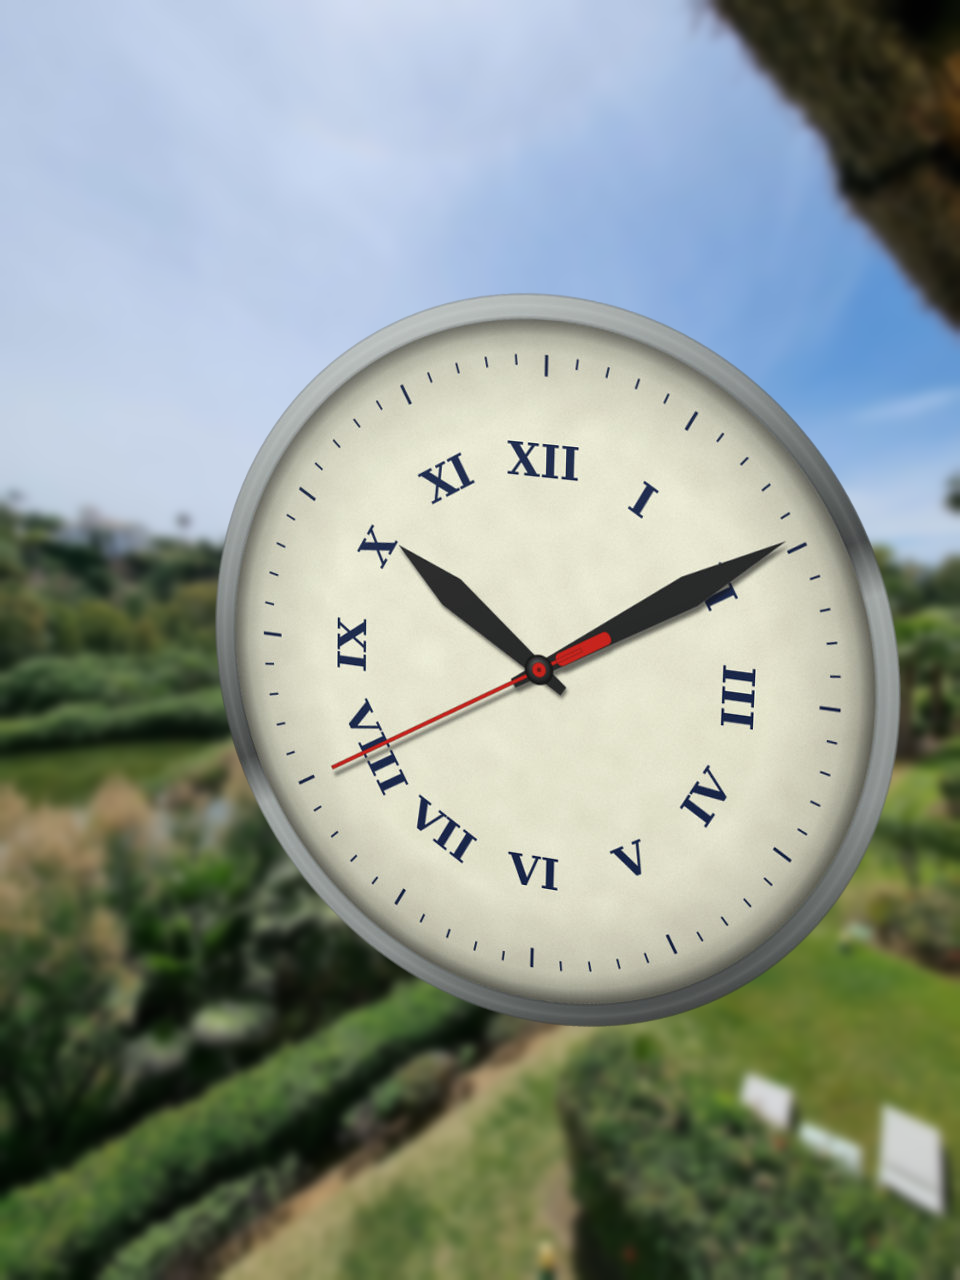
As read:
{"hour": 10, "minute": 9, "second": 40}
